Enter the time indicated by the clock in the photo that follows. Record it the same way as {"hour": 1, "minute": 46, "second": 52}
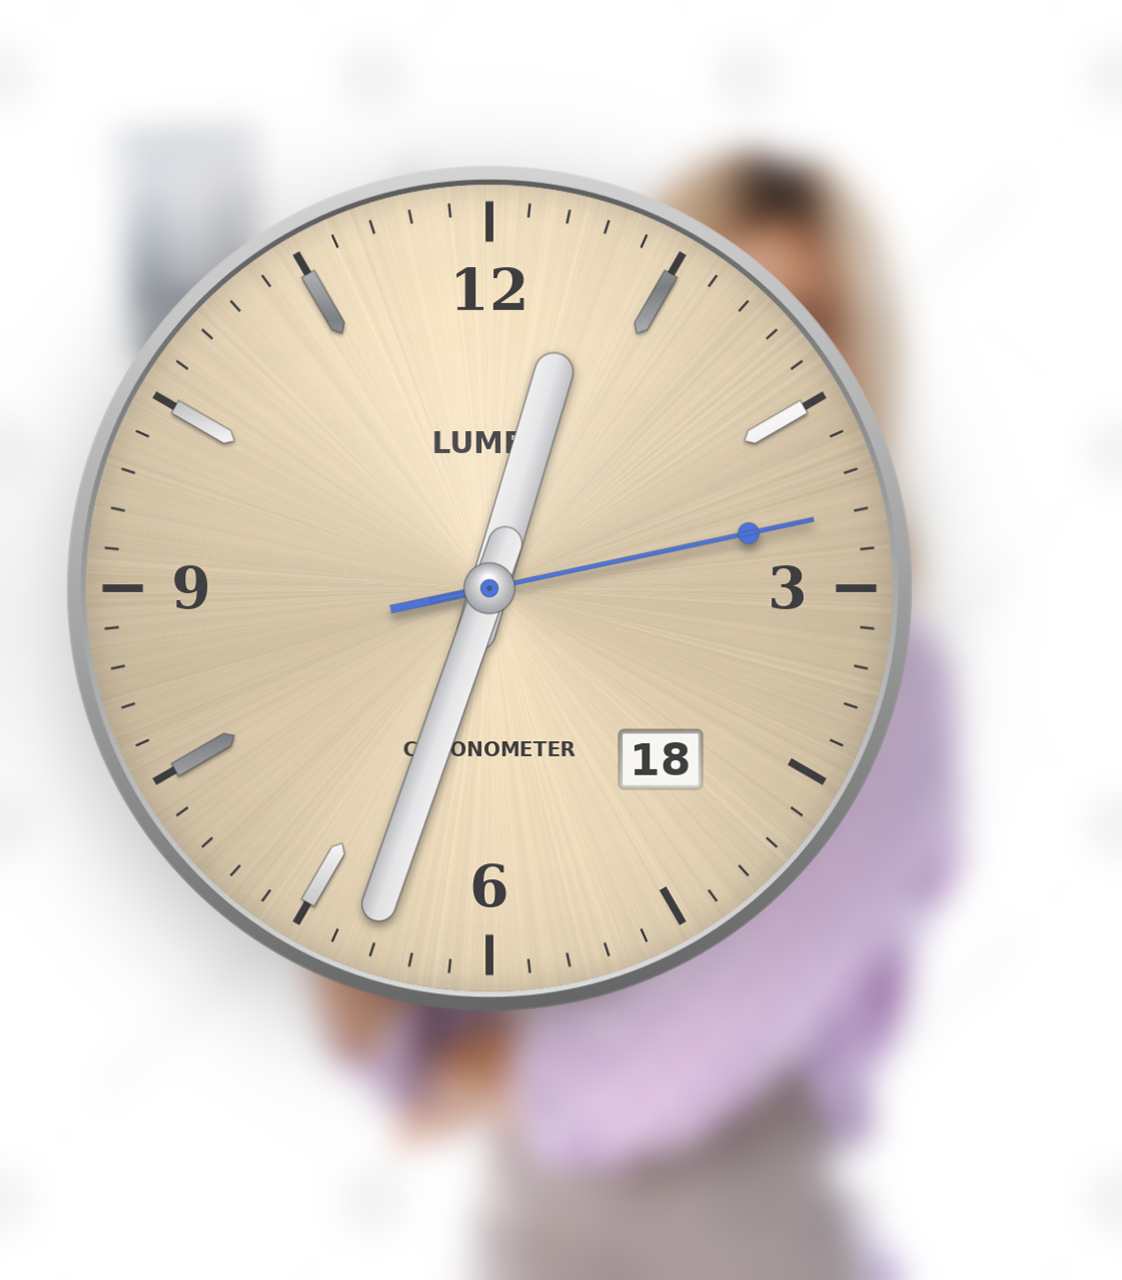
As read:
{"hour": 12, "minute": 33, "second": 13}
